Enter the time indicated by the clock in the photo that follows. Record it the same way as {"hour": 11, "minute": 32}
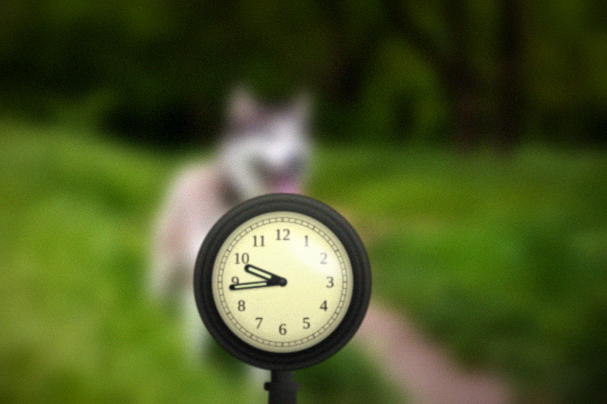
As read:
{"hour": 9, "minute": 44}
